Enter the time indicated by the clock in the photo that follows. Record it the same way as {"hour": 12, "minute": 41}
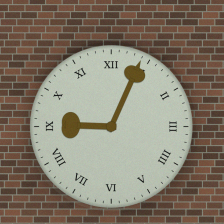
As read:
{"hour": 9, "minute": 4}
